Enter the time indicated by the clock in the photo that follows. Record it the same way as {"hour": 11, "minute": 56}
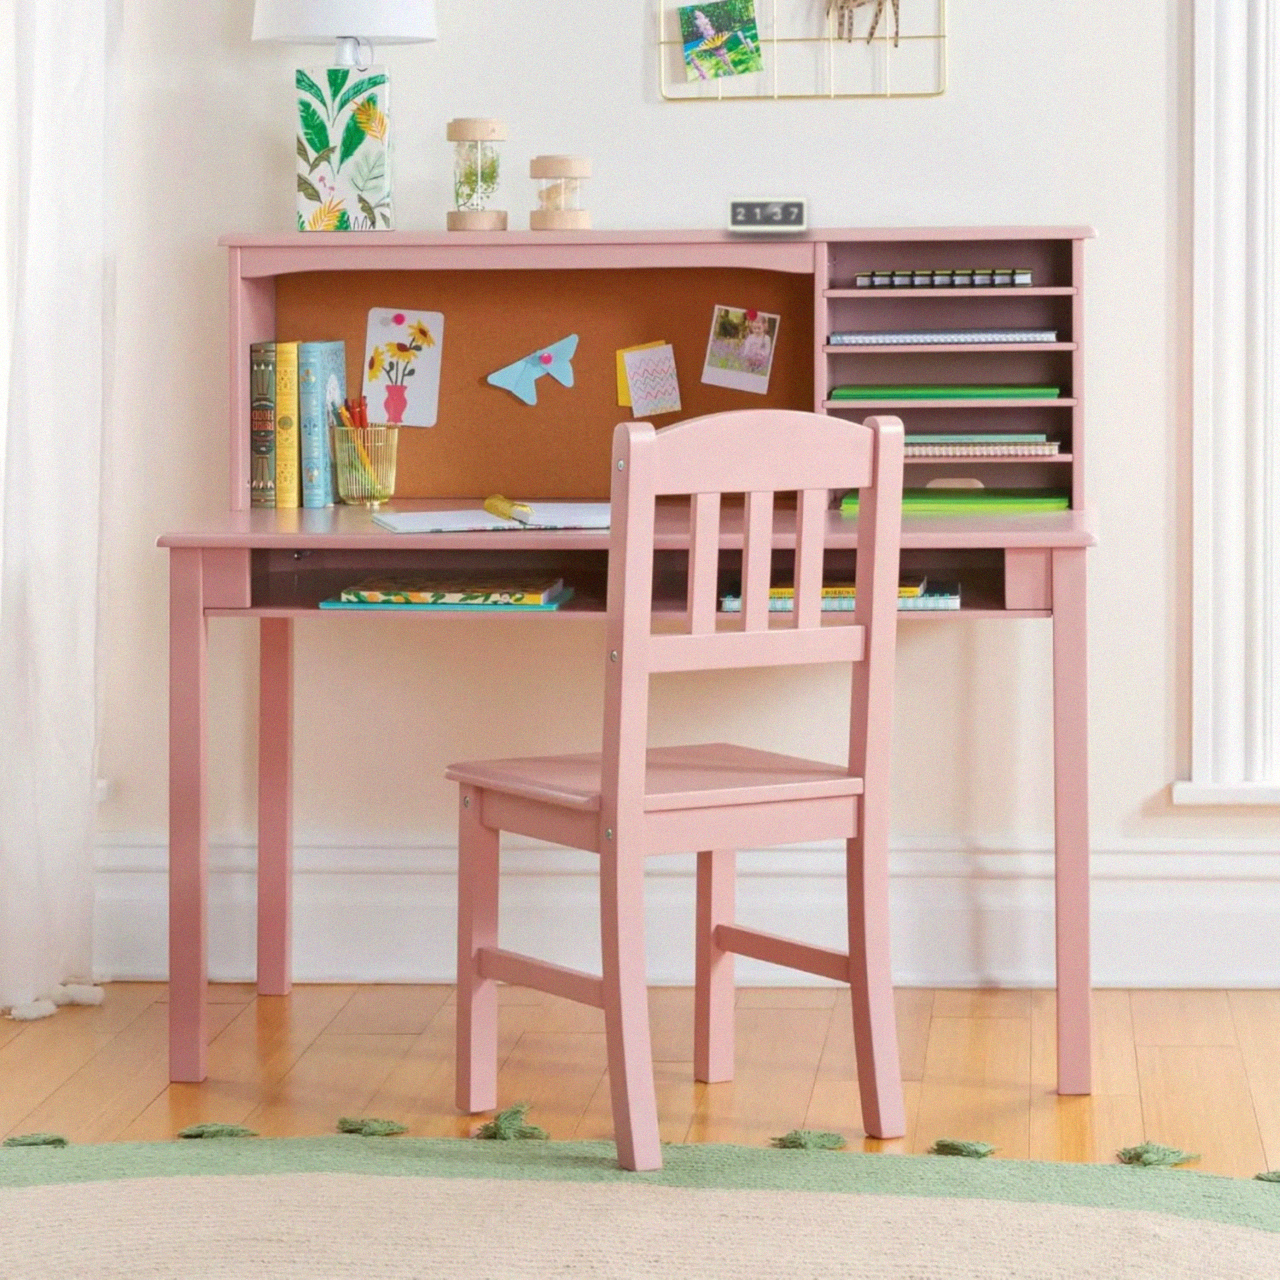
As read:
{"hour": 21, "minute": 37}
